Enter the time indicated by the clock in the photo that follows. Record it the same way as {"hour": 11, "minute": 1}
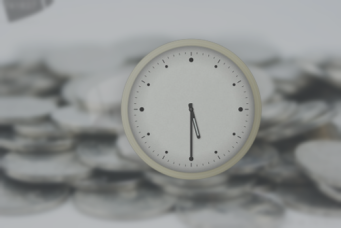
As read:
{"hour": 5, "minute": 30}
